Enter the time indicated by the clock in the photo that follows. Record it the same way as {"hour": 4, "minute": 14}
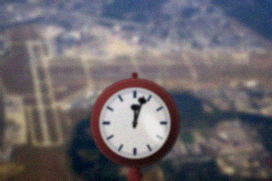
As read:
{"hour": 12, "minute": 3}
